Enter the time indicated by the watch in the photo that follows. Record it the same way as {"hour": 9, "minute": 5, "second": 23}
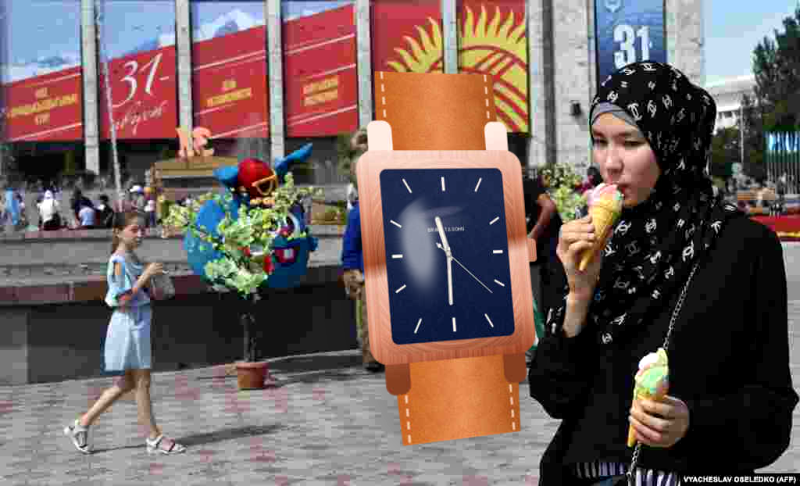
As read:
{"hour": 11, "minute": 30, "second": 22}
